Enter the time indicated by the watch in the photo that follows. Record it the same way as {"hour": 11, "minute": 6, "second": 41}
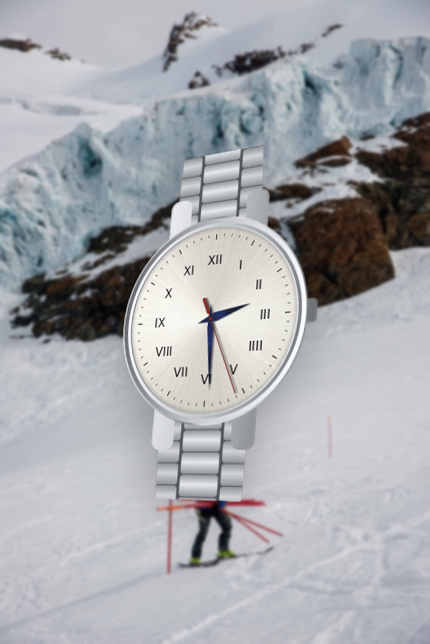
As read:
{"hour": 2, "minute": 29, "second": 26}
